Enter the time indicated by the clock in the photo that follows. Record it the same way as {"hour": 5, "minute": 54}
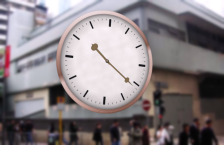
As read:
{"hour": 10, "minute": 21}
